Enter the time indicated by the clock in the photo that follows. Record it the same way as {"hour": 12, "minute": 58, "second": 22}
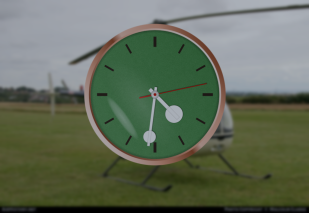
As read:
{"hour": 4, "minute": 31, "second": 13}
